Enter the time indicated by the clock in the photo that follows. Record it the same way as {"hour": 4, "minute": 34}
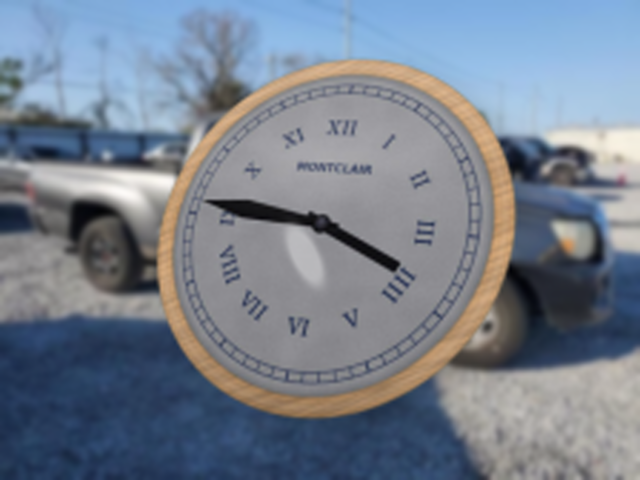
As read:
{"hour": 3, "minute": 46}
